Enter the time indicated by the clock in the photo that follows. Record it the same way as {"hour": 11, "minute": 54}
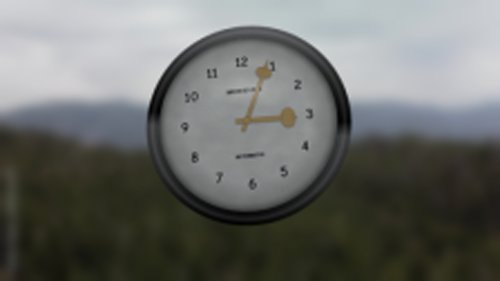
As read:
{"hour": 3, "minute": 4}
